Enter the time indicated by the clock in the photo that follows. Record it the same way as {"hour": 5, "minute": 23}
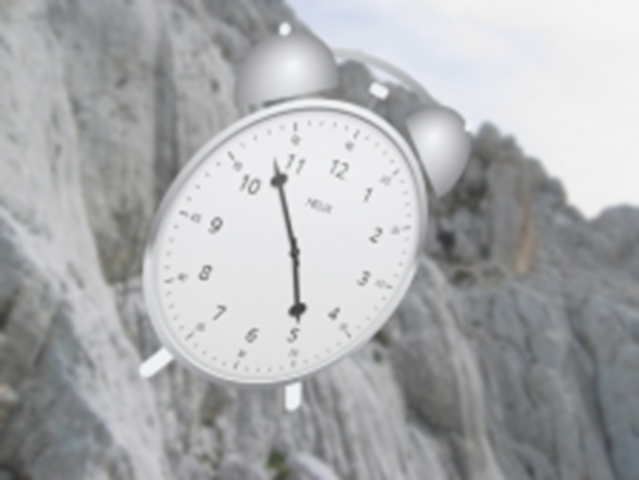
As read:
{"hour": 4, "minute": 53}
